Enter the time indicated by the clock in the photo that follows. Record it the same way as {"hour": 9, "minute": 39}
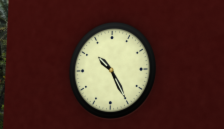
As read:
{"hour": 10, "minute": 25}
